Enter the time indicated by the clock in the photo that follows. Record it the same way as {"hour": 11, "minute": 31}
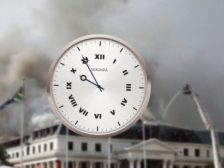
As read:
{"hour": 9, "minute": 55}
